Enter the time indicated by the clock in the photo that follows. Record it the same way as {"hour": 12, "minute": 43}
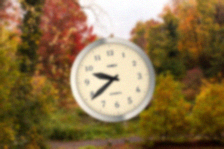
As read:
{"hour": 9, "minute": 39}
